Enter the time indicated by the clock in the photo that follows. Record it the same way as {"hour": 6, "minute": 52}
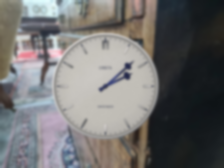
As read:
{"hour": 2, "minute": 8}
